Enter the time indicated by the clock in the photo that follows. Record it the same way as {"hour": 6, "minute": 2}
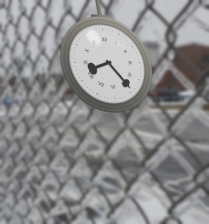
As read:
{"hour": 8, "minute": 24}
